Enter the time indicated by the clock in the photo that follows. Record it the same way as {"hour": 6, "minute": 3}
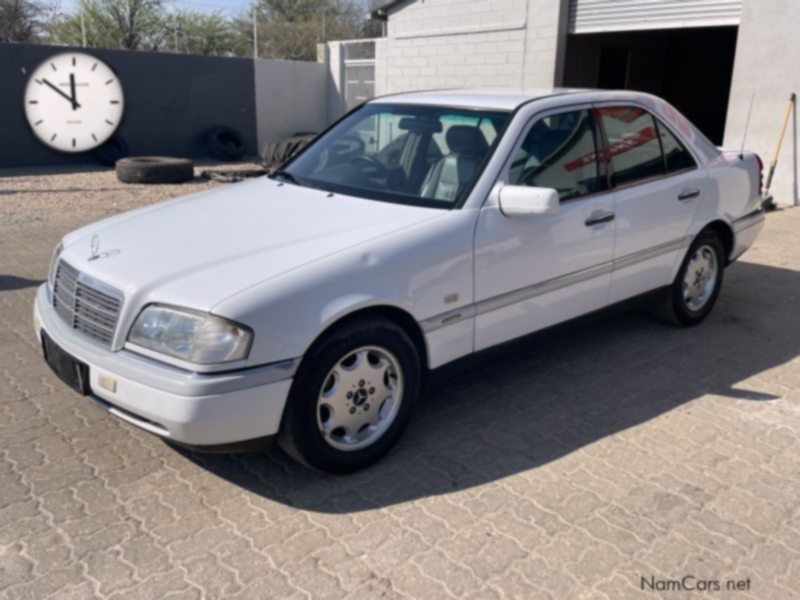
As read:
{"hour": 11, "minute": 51}
